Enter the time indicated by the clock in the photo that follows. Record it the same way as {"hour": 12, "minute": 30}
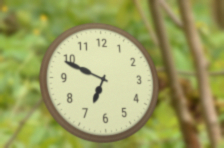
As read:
{"hour": 6, "minute": 49}
